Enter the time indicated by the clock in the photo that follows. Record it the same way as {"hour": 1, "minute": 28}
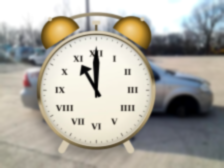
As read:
{"hour": 11, "minute": 0}
